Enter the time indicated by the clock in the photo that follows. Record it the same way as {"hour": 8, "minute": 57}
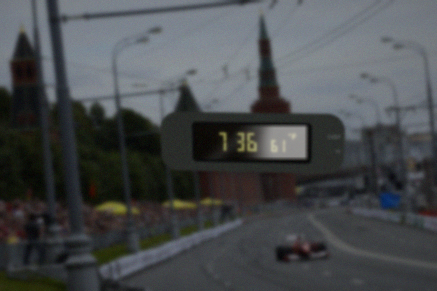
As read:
{"hour": 7, "minute": 36}
